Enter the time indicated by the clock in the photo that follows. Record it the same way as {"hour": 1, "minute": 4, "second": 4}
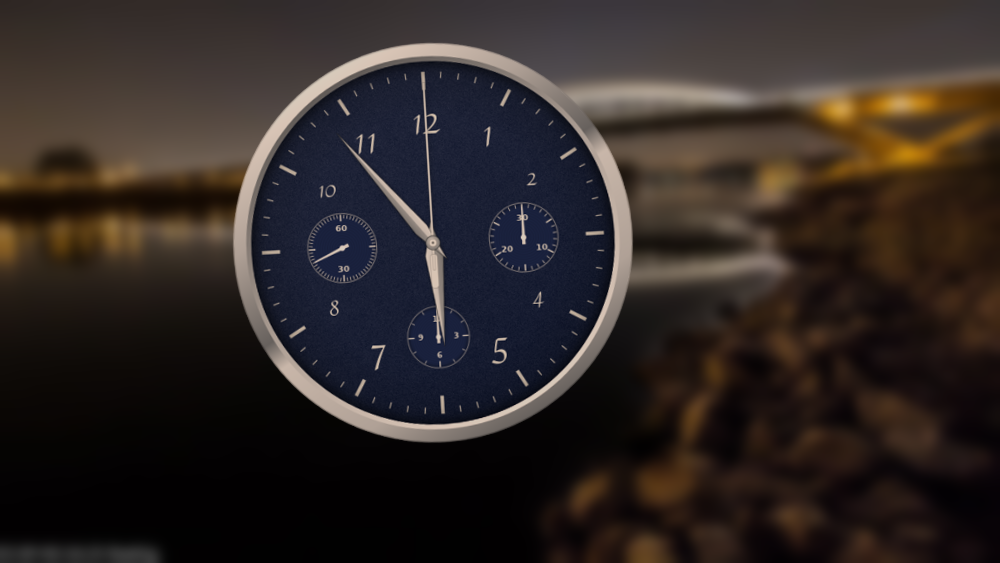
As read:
{"hour": 5, "minute": 53, "second": 41}
